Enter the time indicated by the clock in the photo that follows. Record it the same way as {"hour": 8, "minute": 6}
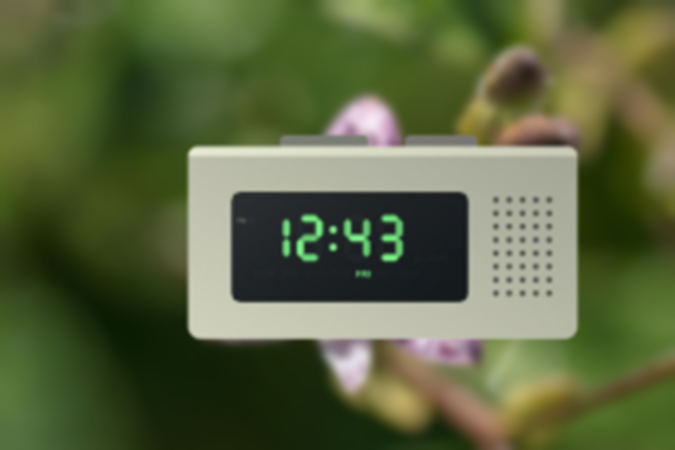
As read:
{"hour": 12, "minute": 43}
